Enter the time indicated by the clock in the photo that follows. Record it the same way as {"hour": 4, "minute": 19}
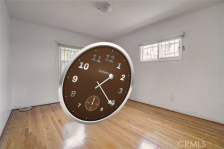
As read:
{"hour": 1, "minute": 21}
